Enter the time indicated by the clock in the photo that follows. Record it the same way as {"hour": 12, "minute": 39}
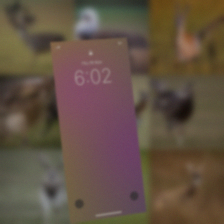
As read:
{"hour": 6, "minute": 2}
